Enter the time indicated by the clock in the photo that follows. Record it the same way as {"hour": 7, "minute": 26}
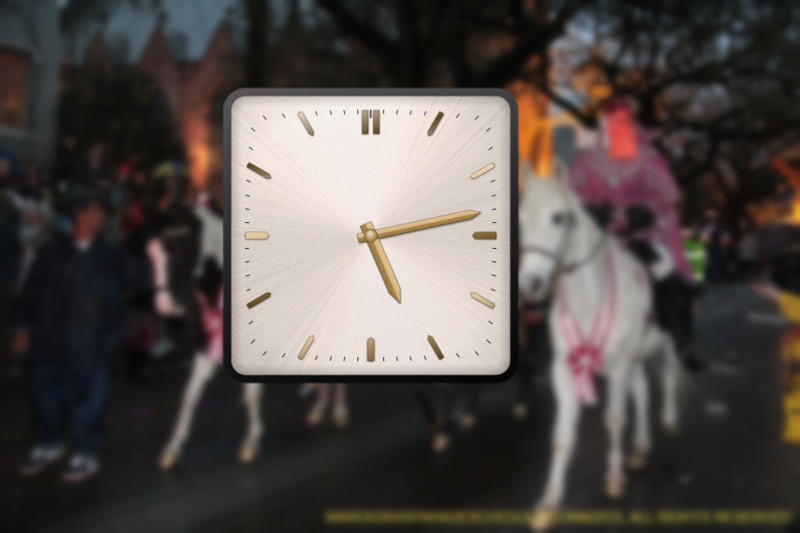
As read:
{"hour": 5, "minute": 13}
